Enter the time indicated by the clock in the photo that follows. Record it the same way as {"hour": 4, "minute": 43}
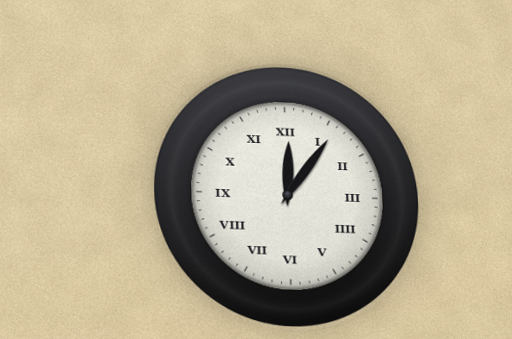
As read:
{"hour": 12, "minute": 6}
